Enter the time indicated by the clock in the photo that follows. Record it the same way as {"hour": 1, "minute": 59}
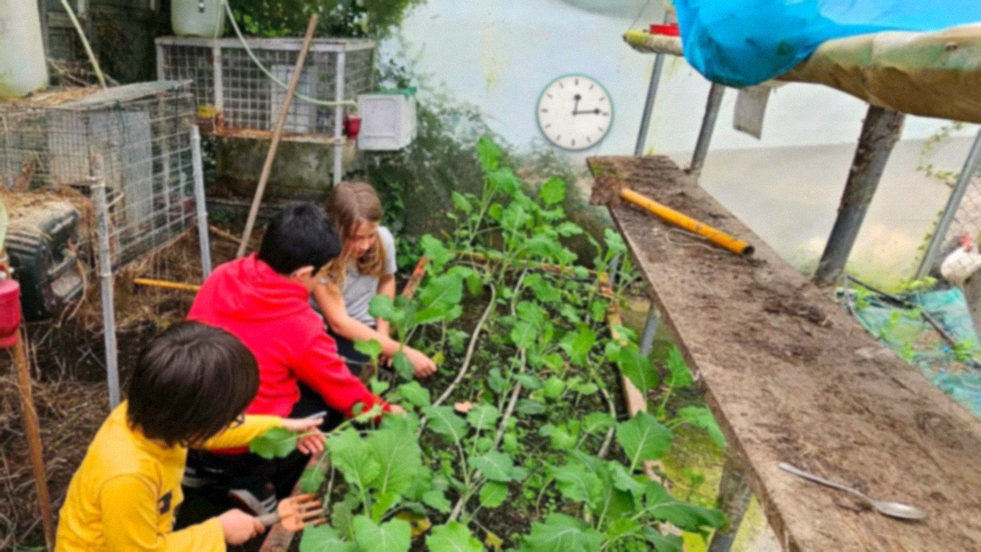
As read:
{"hour": 12, "minute": 14}
